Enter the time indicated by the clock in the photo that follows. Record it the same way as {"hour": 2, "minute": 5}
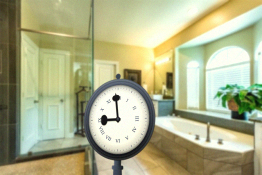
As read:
{"hour": 8, "minute": 59}
